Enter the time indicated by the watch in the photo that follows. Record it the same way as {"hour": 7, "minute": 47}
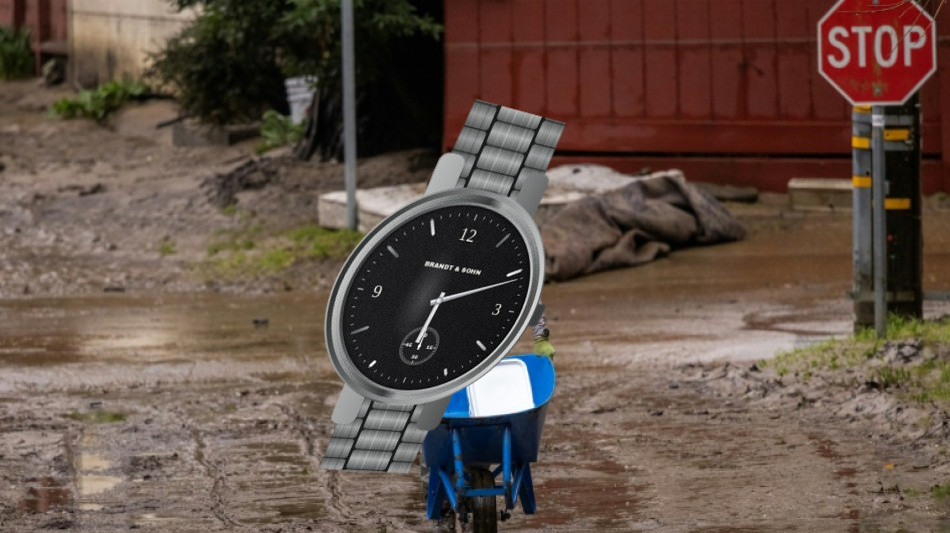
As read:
{"hour": 6, "minute": 11}
